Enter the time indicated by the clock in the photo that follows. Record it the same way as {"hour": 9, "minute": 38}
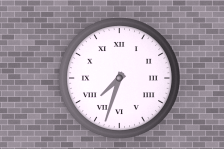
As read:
{"hour": 7, "minute": 33}
